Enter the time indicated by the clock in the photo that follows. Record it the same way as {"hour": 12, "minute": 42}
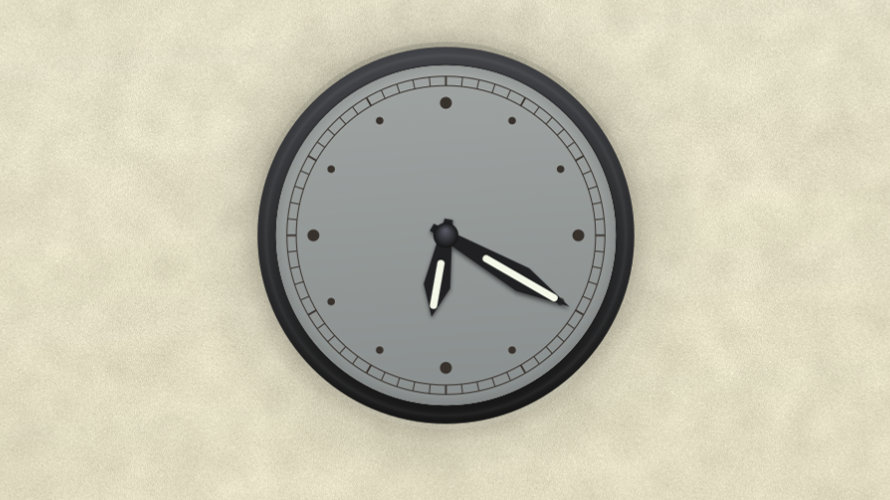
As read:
{"hour": 6, "minute": 20}
